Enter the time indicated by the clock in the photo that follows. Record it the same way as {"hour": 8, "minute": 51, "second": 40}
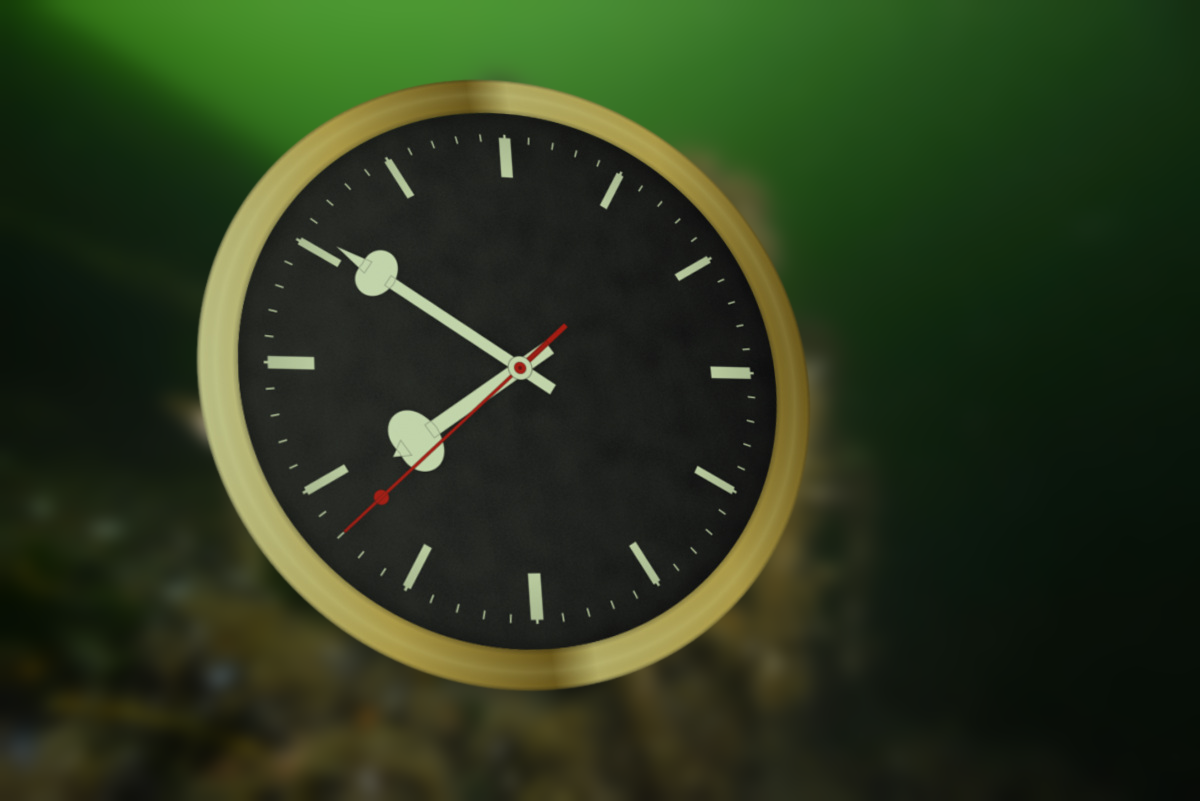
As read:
{"hour": 7, "minute": 50, "second": 38}
